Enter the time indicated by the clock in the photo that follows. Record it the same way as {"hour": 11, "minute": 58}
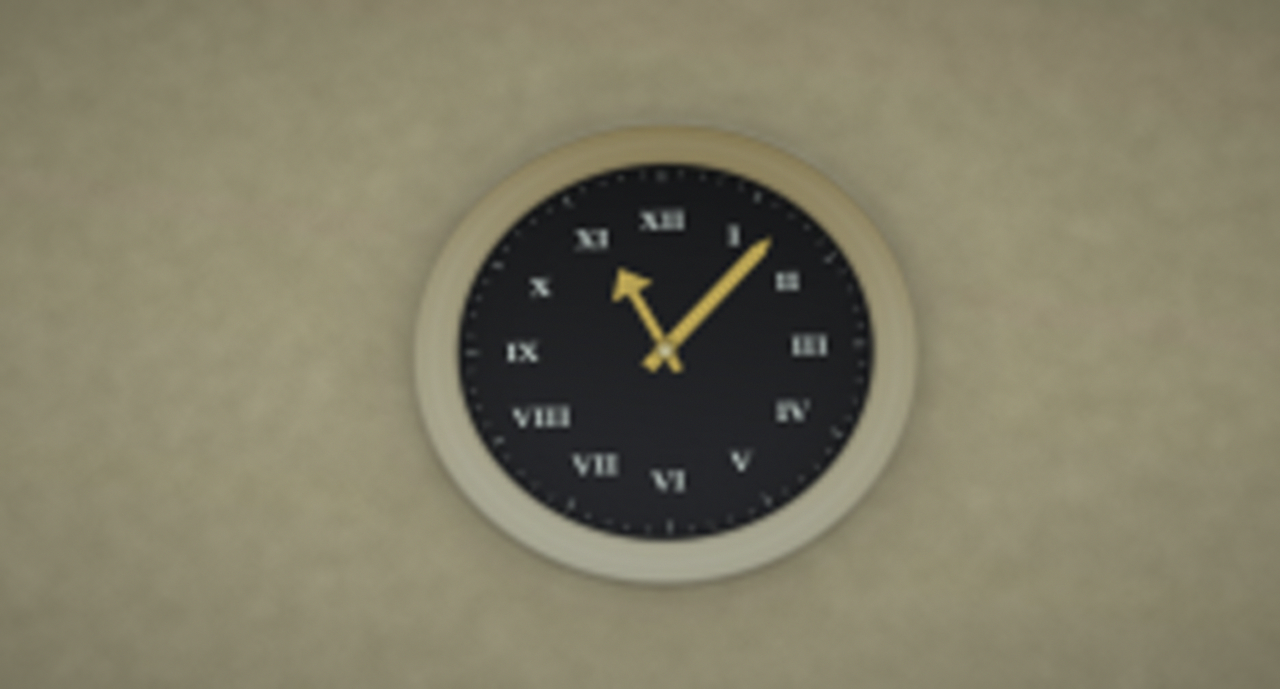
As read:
{"hour": 11, "minute": 7}
